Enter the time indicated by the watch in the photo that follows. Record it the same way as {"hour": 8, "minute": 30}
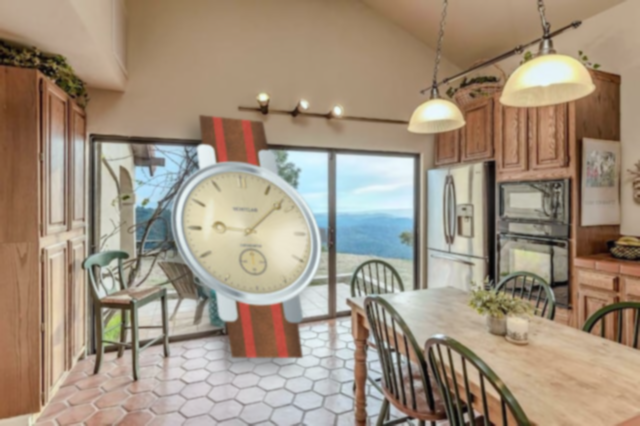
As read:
{"hour": 9, "minute": 8}
